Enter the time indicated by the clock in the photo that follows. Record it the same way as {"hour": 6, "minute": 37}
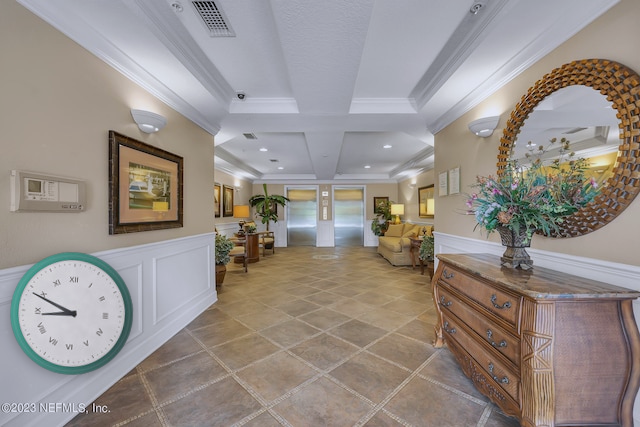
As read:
{"hour": 8, "minute": 49}
